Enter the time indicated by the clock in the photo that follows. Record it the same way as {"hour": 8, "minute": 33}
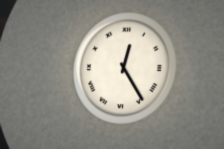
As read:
{"hour": 12, "minute": 24}
